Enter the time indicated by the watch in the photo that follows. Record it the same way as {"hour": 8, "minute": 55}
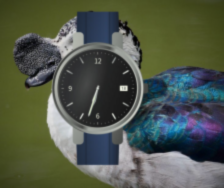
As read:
{"hour": 6, "minute": 33}
